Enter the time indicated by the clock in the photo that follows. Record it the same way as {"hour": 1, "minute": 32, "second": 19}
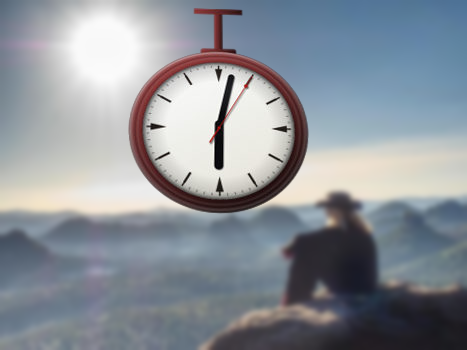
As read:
{"hour": 6, "minute": 2, "second": 5}
